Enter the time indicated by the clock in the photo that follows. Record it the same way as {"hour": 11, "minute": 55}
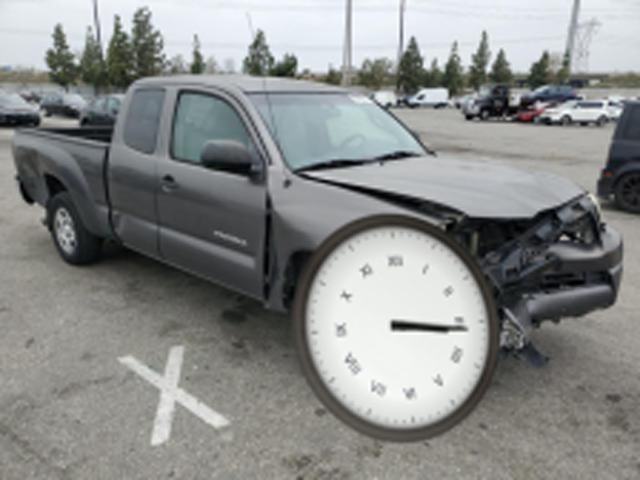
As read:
{"hour": 3, "minute": 16}
